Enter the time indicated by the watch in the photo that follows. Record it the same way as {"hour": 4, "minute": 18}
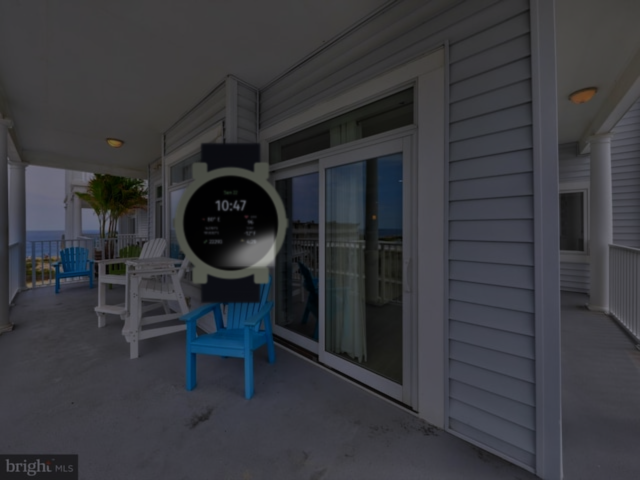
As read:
{"hour": 10, "minute": 47}
